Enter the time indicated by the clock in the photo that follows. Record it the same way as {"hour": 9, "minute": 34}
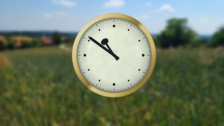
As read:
{"hour": 10, "minute": 51}
